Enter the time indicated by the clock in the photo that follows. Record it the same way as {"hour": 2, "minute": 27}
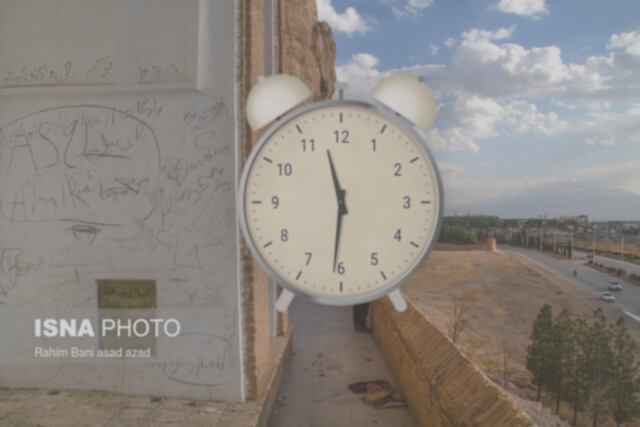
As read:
{"hour": 11, "minute": 31}
